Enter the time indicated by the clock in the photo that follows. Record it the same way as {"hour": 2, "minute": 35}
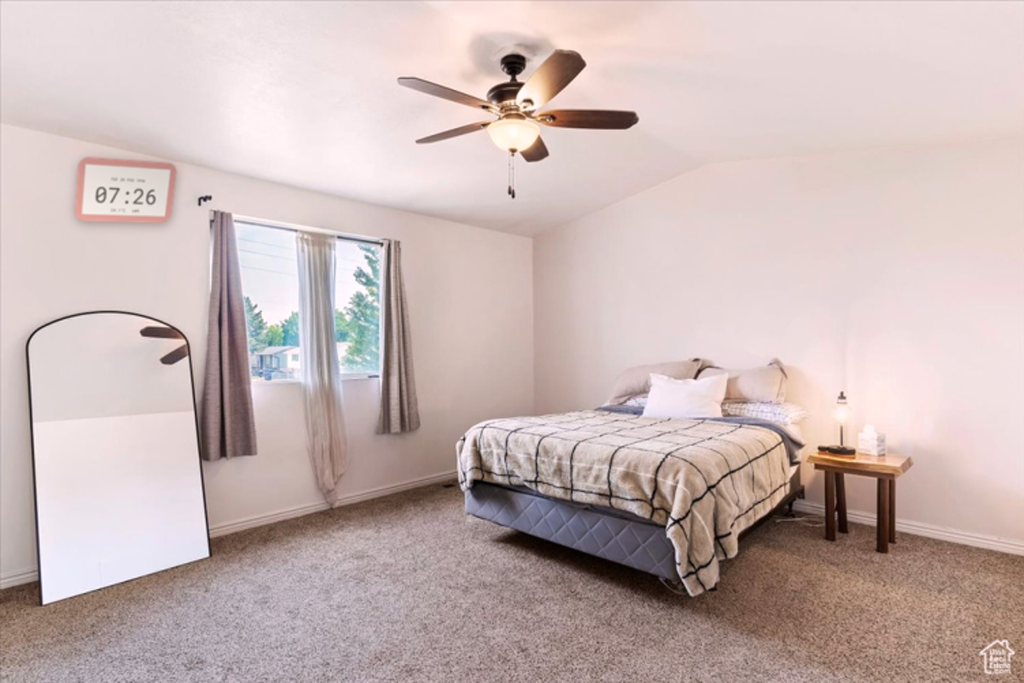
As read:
{"hour": 7, "minute": 26}
